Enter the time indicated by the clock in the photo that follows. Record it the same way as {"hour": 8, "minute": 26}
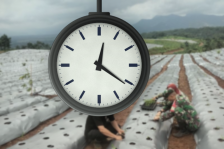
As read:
{"hour": 12, "minute": 21}
